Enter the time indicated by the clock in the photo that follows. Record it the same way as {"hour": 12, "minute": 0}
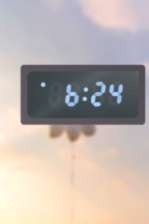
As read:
{"hour": 6, "minute": 24}
